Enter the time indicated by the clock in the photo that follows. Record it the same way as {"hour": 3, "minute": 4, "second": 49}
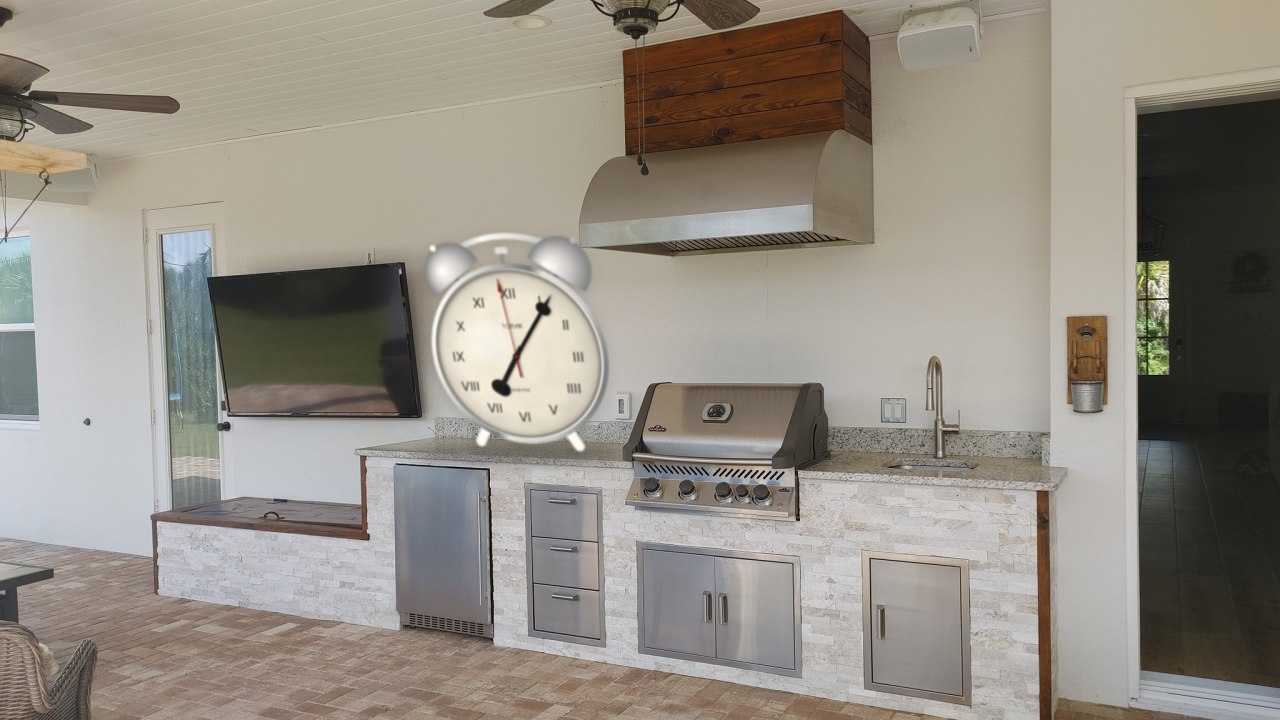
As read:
{"hour": 7, "minute": 5, "second": 59}
